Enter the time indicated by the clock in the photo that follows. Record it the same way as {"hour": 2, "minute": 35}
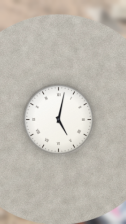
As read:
{"hour": 5, "minute": 2}
